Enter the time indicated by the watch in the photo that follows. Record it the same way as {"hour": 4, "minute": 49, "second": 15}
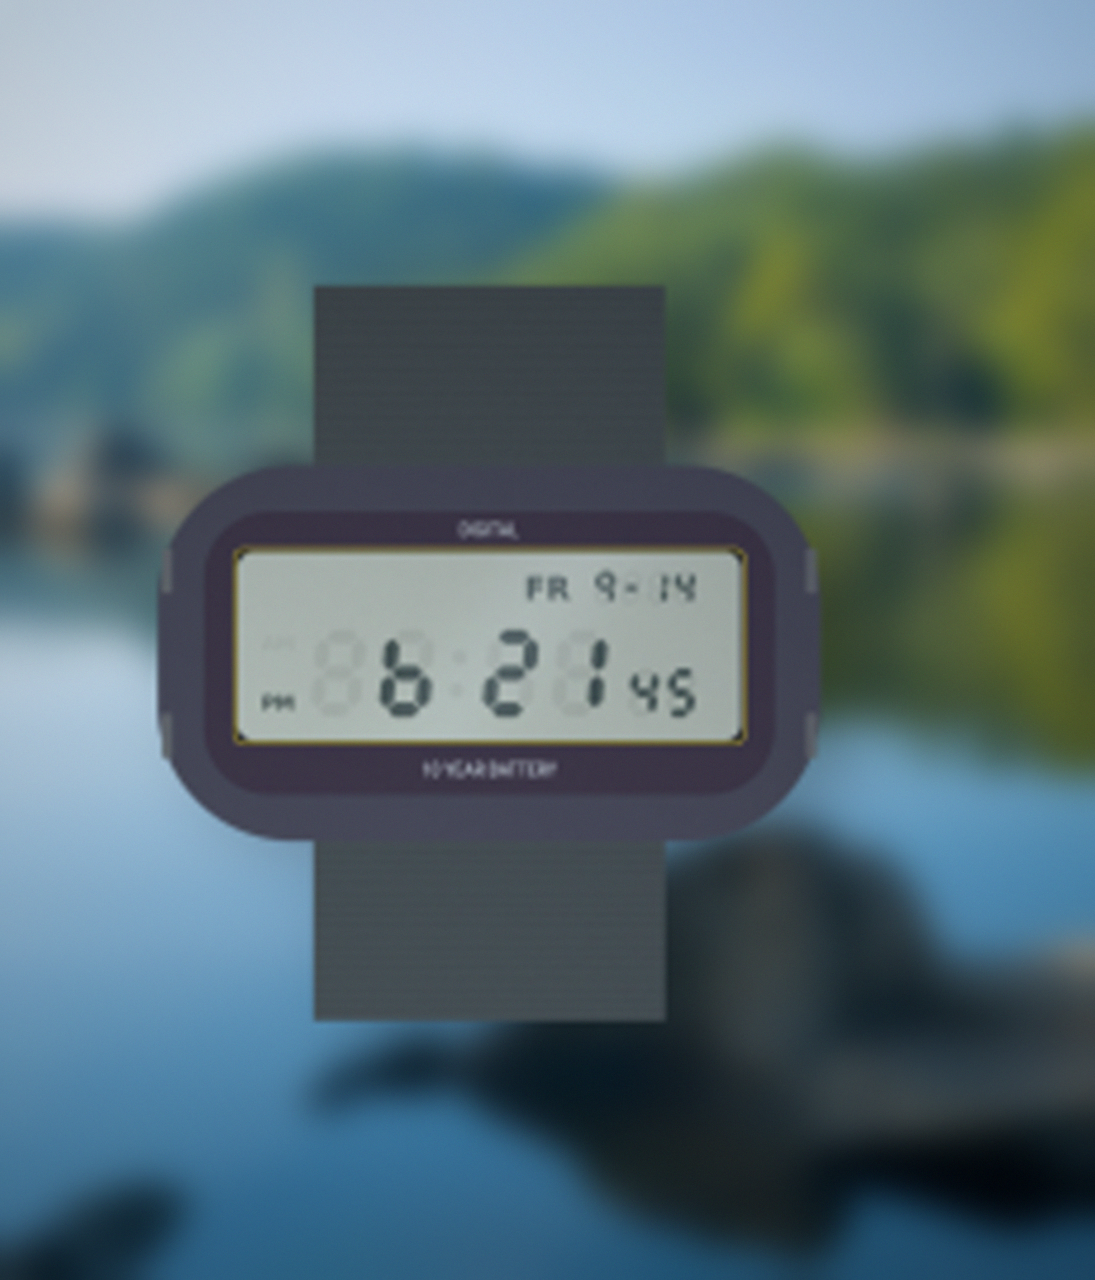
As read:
{"hour": 6, "minute": 21, "second": 45}
